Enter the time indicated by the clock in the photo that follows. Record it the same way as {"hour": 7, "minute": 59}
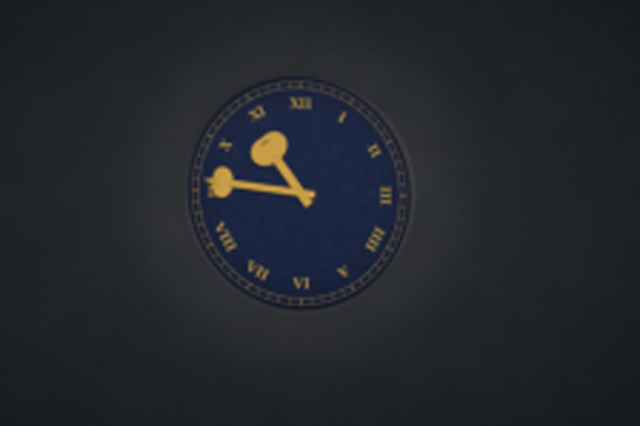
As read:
{"hour": 10, "minute": 46}
